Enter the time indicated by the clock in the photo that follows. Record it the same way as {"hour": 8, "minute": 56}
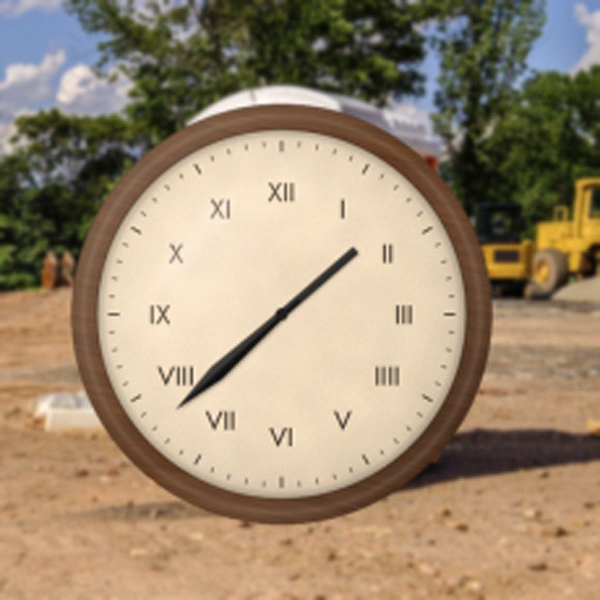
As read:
{"hour": 1, "minute": 38}
